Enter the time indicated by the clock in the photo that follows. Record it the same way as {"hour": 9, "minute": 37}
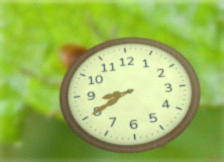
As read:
{"hour": 8, "minute": 40}
